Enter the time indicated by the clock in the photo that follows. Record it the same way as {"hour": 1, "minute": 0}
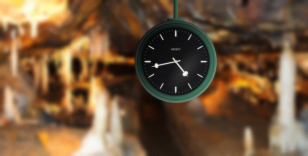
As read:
{"hour": 4, "minute": 43}
